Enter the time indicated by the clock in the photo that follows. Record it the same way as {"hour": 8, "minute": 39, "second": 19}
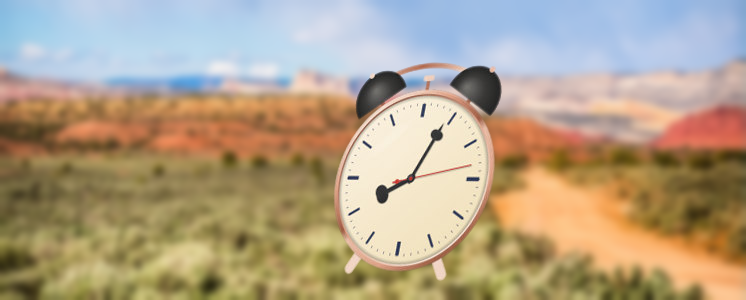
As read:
{"hour": 8, "minute": 4, "second": 13}
